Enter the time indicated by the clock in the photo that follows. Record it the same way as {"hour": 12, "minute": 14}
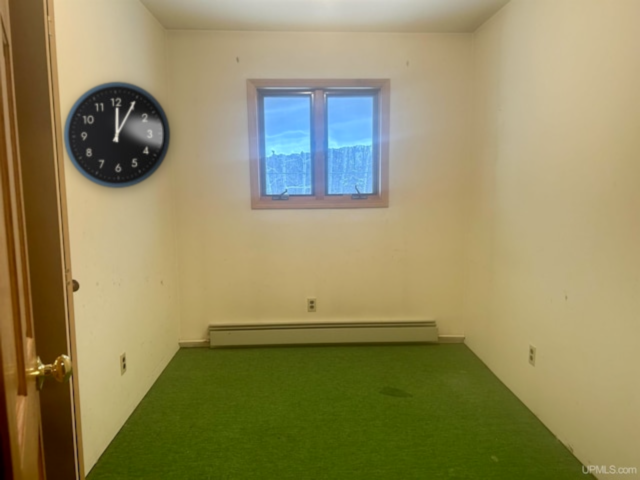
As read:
{"hour": 12, "minute": 5}
